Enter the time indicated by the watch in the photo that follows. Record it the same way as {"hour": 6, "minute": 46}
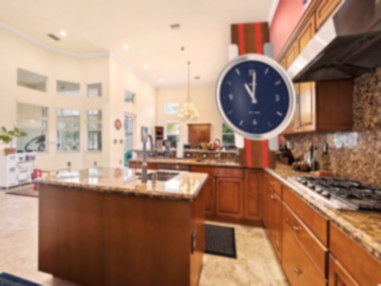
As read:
{"hour": 11, "minute": 1}
